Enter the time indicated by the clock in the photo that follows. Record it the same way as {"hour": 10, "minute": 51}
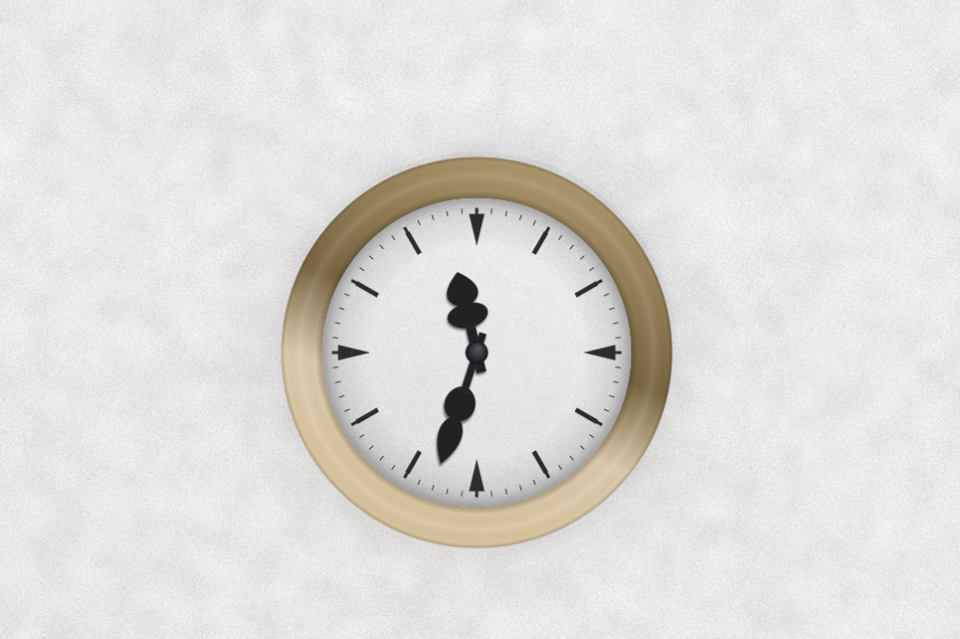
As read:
{"hour": 11, "minute": 33}
